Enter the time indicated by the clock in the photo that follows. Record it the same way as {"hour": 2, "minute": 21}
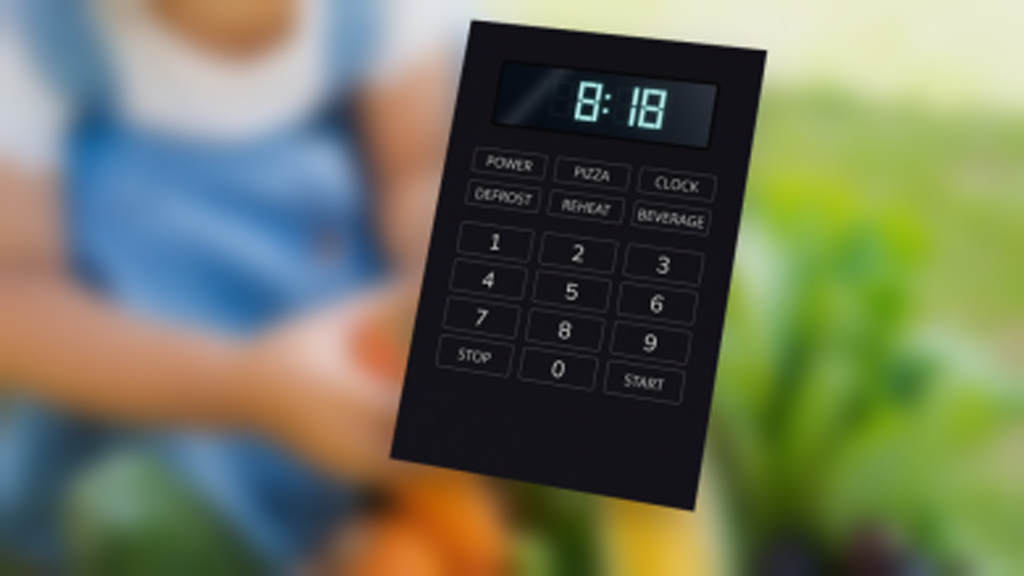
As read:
{"hour": 8, "minute": 18}
